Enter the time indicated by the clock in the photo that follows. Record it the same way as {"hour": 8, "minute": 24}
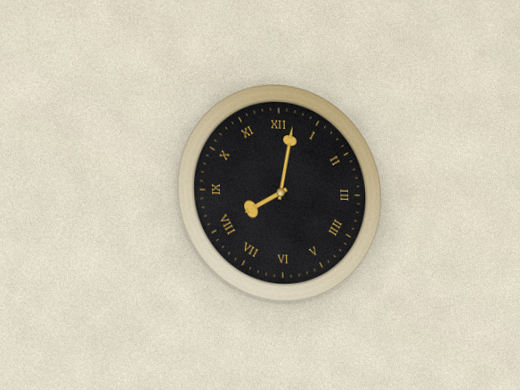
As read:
{"hour": 8, "minute": 2}
